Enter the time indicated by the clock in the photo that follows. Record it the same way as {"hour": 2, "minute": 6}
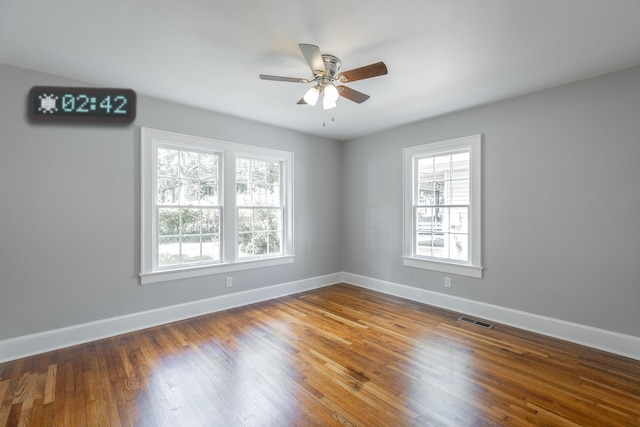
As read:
{"hour": 2, "minute": 42}
